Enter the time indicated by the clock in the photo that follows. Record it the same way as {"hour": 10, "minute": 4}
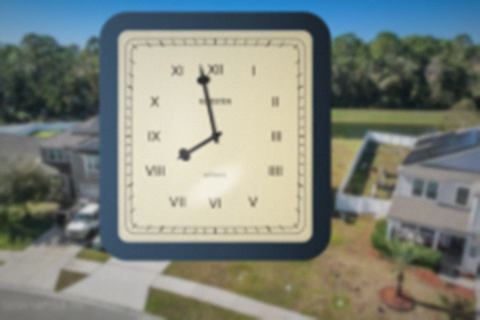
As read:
{"hour": 7, "minute": 58}
